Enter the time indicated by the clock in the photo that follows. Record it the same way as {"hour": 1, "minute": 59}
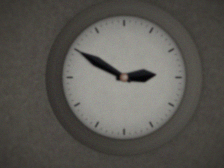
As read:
{"hour": 2, "minute": 50}
